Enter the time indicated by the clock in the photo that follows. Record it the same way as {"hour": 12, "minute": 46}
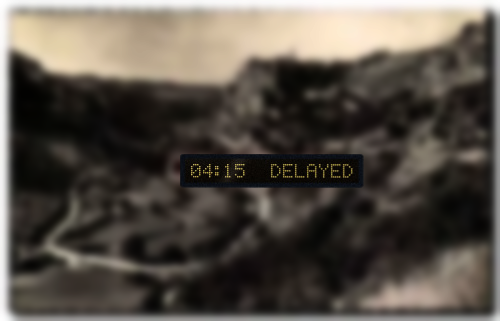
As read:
{"hour": 4, "minute": 15}
